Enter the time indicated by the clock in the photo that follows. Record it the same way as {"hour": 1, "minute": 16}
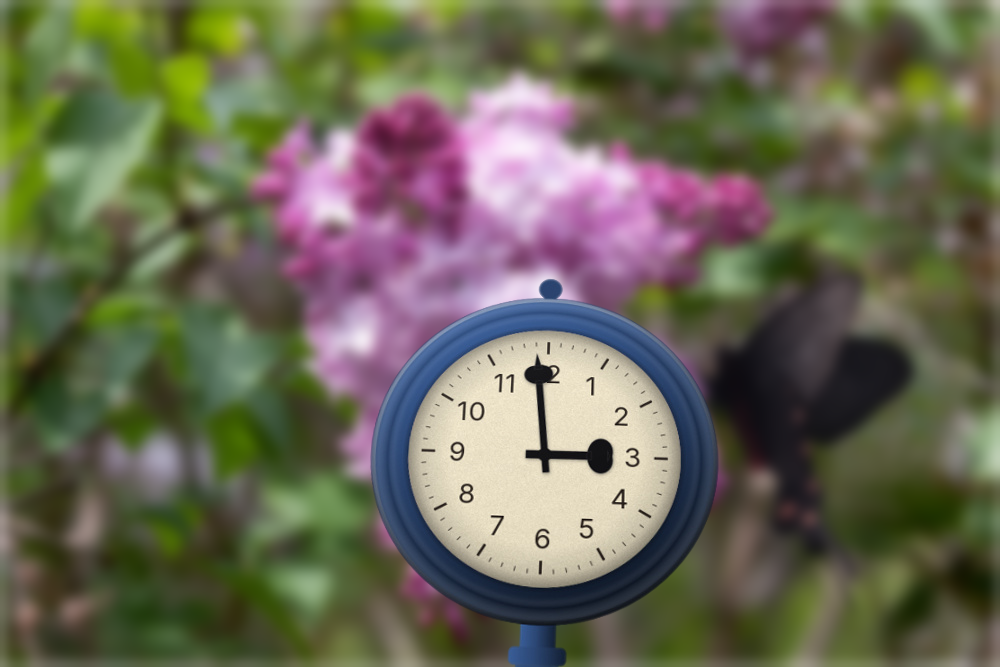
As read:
{"hour": 2, "minute": 59}
